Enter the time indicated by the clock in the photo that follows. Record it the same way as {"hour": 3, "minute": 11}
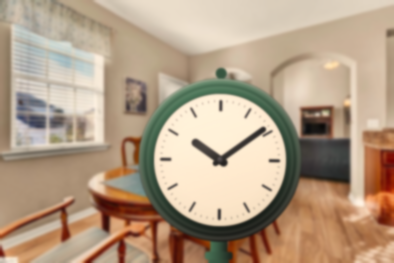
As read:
{"hour": 10, "minute": 9}
